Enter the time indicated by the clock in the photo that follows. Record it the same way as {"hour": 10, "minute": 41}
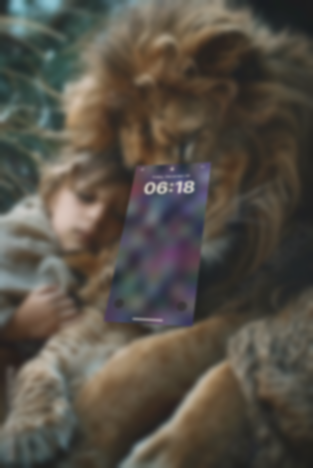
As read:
{"hour": 6, "minute": 18}
